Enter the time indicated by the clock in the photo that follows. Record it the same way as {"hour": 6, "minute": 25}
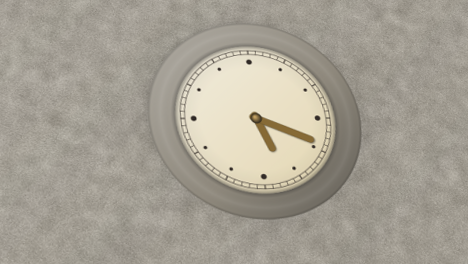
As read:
{"hour": 5, "minute": 19}
